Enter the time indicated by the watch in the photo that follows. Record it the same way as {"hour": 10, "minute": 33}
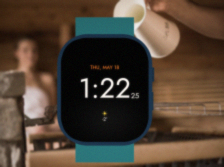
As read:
{"hour": 1, "minute": 22}
